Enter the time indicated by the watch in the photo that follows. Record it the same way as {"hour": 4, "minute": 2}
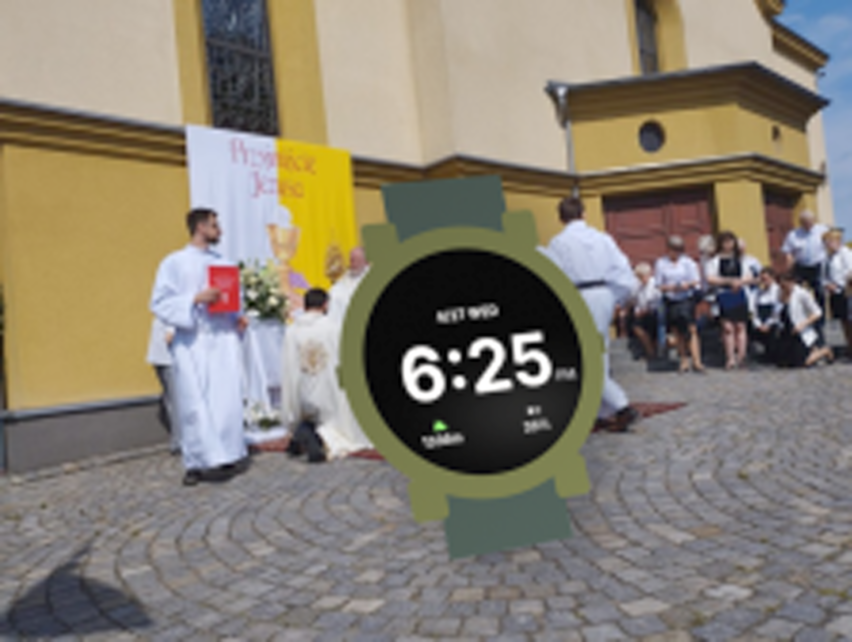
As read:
{"hour": 6, "minute": 25}
